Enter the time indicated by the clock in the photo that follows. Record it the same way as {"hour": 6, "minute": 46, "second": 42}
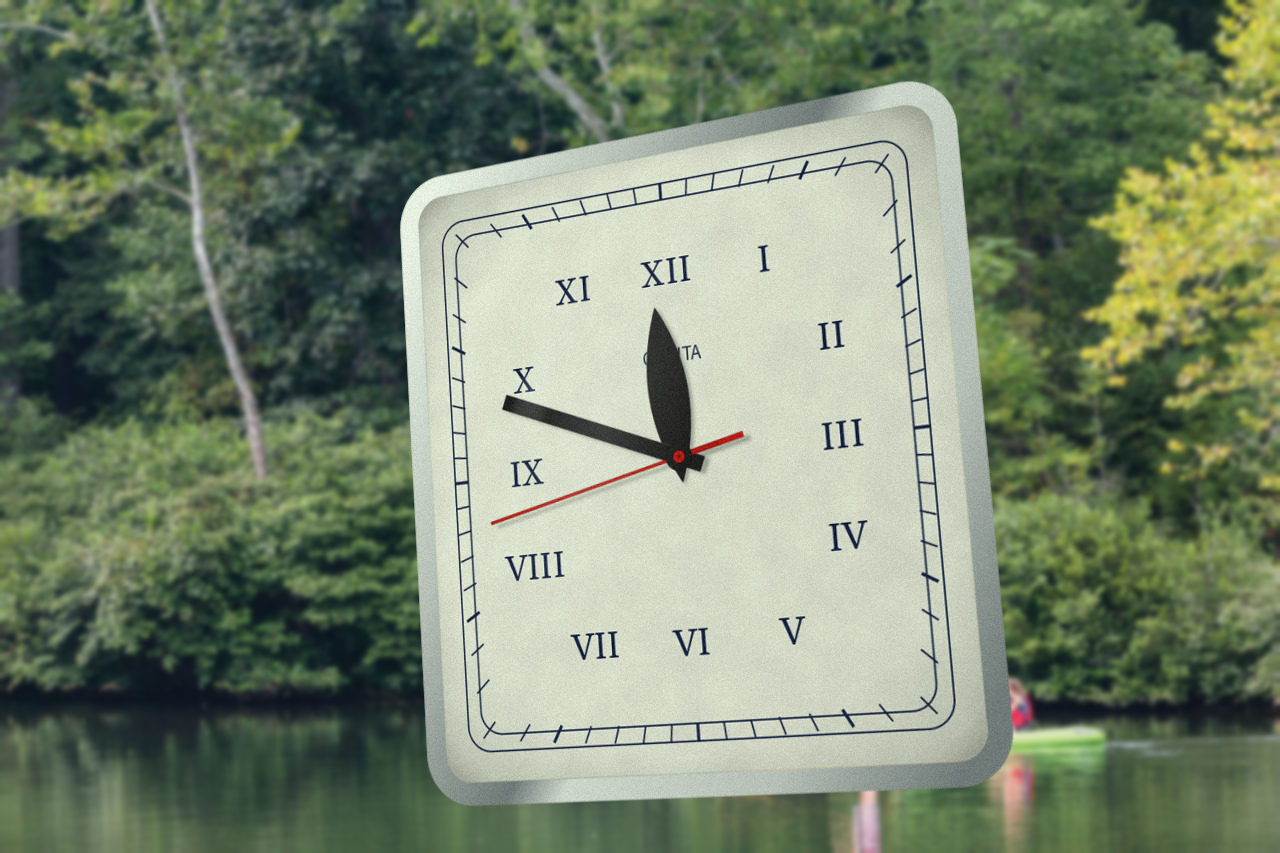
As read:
{"hour": 11, "minute": 48, "second": 43}
